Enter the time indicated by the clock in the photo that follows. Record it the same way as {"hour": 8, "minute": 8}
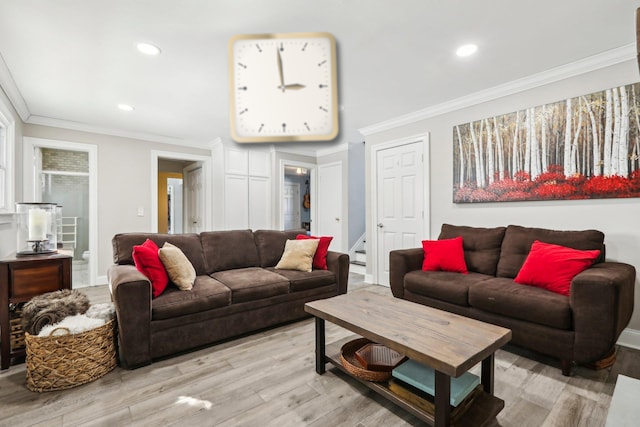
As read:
{"hour": 2, "minute": 59}
